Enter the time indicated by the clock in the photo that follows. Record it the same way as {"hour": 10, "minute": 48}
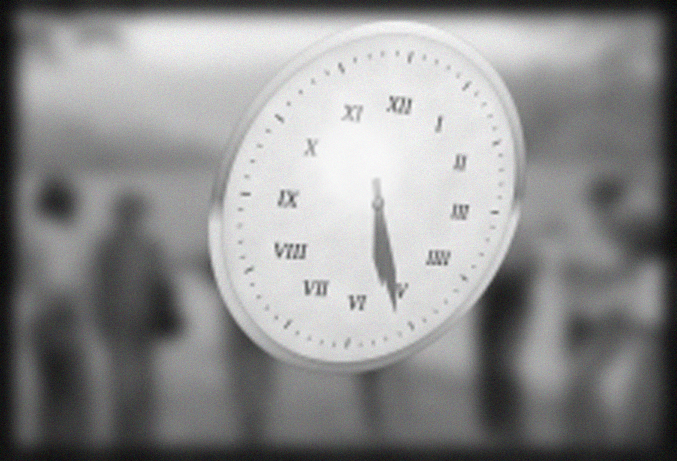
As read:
{"hour": 5, "minute": 26}
